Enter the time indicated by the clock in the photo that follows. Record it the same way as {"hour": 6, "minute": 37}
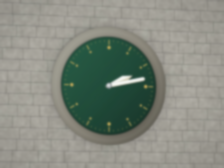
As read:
{"hour": 2, "minute": 13}
